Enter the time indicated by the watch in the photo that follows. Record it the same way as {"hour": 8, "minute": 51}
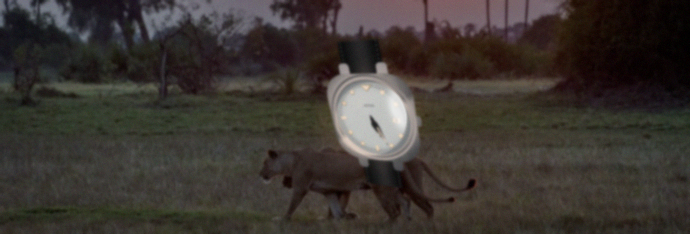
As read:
{"hour": 5, "minute": 26}
